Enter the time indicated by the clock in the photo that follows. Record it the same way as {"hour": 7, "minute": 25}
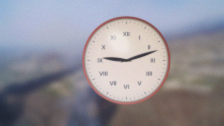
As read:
{"hour": 9, "minute": 12}
